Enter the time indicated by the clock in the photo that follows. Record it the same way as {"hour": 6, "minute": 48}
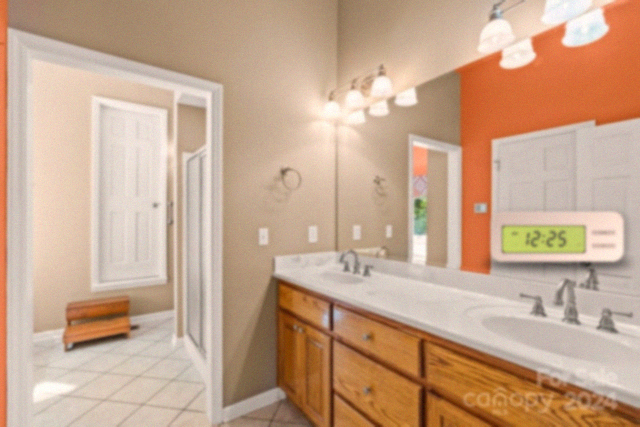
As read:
{"hour": 12, "minute": 25}
